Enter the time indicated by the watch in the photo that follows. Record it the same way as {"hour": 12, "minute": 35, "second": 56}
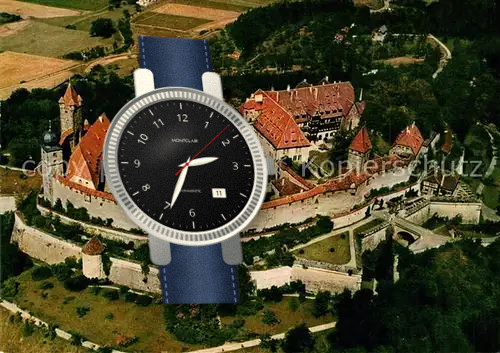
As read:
{"hour": 2, "minute": 34, "second": 8}
